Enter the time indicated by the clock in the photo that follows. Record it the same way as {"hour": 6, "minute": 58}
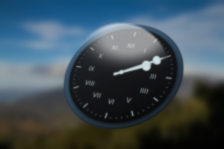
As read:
{"hour": 2, "minute": 10}
